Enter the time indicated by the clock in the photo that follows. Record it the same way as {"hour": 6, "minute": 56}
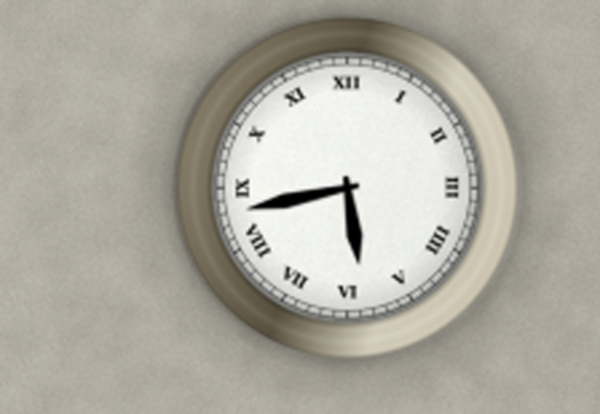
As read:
{"hour": 5, "minute": 43}
